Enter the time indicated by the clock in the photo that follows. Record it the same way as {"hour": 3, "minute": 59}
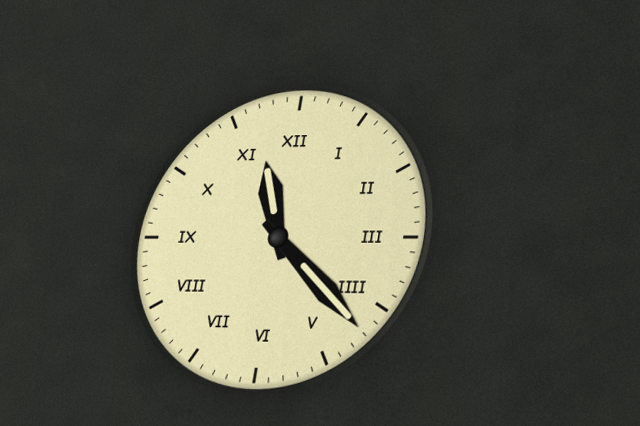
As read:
{"hour": 11, "minute": 22}
